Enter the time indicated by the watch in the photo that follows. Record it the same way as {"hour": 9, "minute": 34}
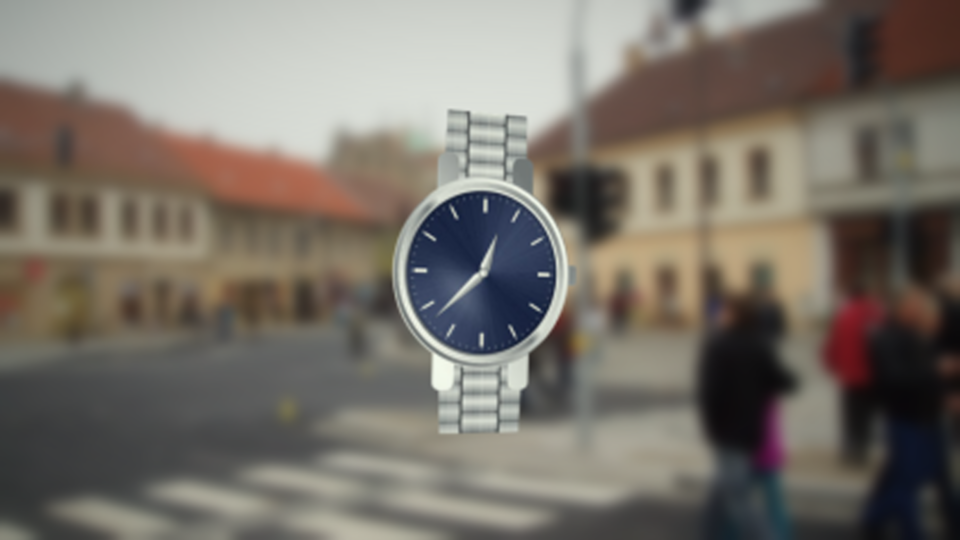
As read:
{"hour": 12, "minute": 38}
